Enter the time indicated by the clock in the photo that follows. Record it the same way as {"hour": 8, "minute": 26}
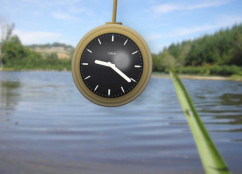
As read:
{"hour": 9, "minute": 21}
